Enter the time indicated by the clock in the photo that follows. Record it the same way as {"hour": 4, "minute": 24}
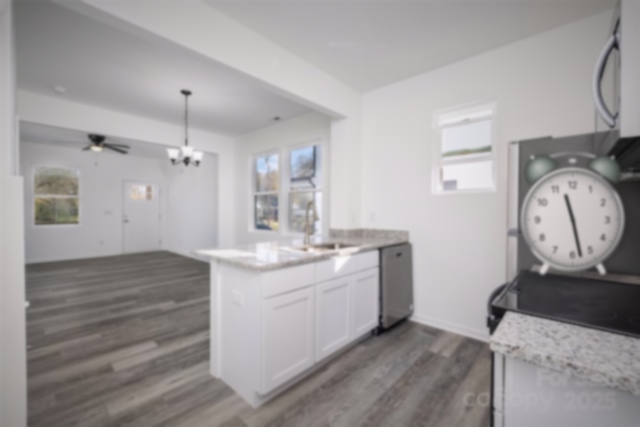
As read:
{"hour": 11, "minute": 28}
